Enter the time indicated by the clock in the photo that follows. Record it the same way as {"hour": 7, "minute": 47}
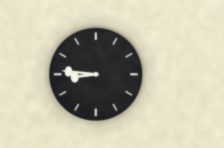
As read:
{"hour": 8, "minute": 46}
